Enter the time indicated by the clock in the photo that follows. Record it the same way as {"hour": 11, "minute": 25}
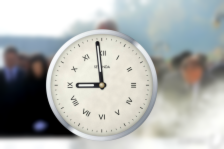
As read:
{"hour": 8, "minute": 59}
